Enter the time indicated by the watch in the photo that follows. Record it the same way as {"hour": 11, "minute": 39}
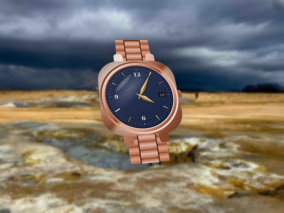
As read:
{"hour": 4, "minute": 5}
